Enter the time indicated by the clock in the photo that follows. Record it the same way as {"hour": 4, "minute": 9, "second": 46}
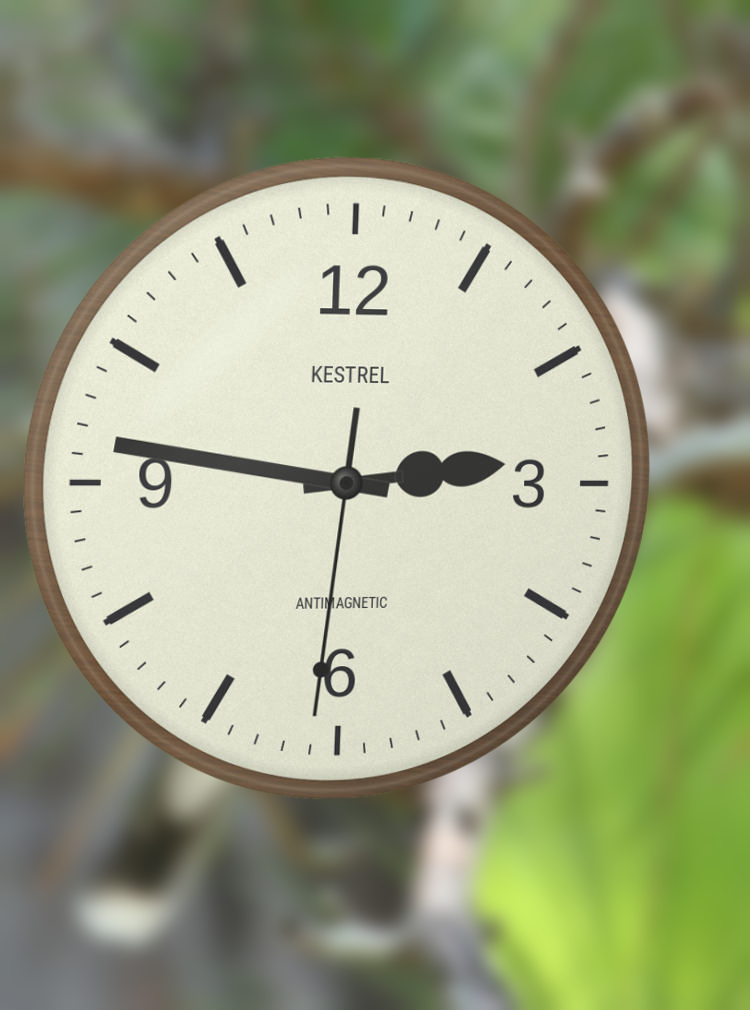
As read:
{"hour": 2, "minute": 46, "second": 31}
